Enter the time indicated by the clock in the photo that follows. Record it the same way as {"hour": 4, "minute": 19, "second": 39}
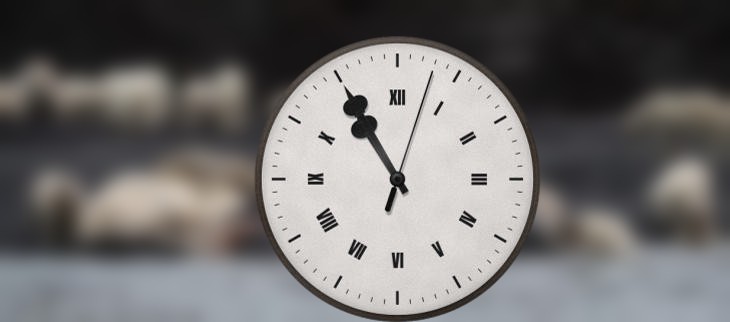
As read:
{"hour": 10, "minute": 55, "second": 3}
